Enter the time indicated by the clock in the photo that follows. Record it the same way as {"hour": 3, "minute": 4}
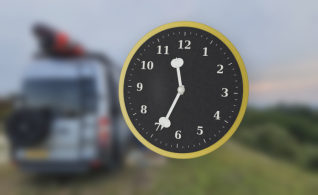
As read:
{"hour": 11, "minute": 34}
